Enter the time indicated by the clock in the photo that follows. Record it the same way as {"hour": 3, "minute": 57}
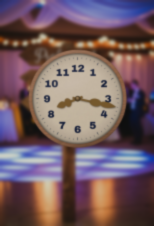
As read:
{"hour": 8, "minute": 17}
